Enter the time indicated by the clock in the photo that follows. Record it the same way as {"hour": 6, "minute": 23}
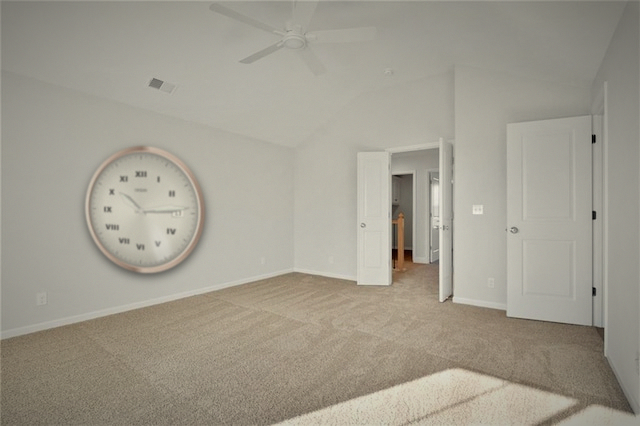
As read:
{"hour": 10, "minute": 14}
